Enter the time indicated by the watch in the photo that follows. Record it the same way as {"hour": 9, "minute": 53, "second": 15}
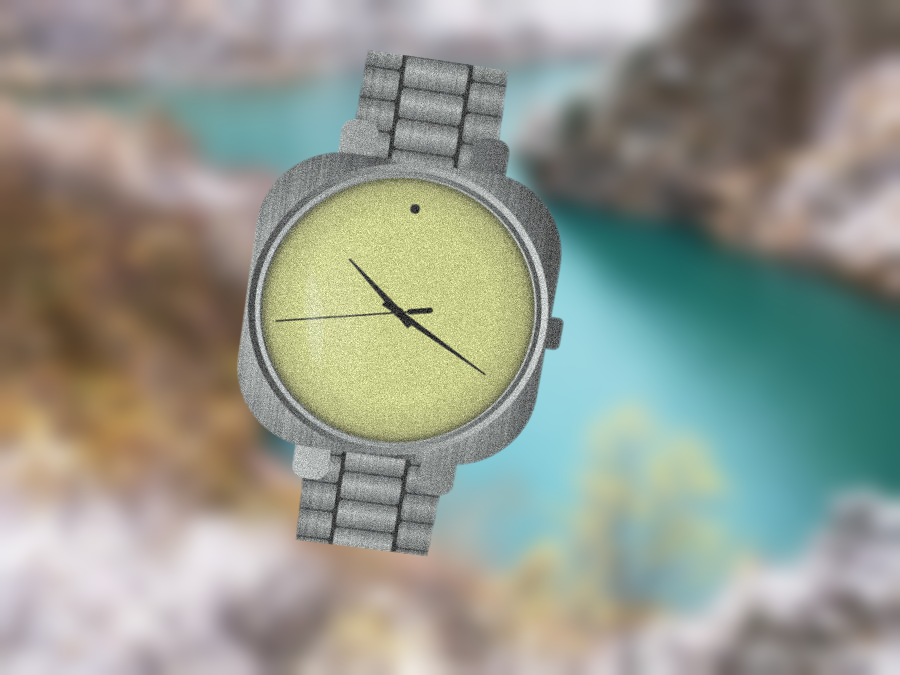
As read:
{"hour": 10, "minute": 19, "second": 43}
